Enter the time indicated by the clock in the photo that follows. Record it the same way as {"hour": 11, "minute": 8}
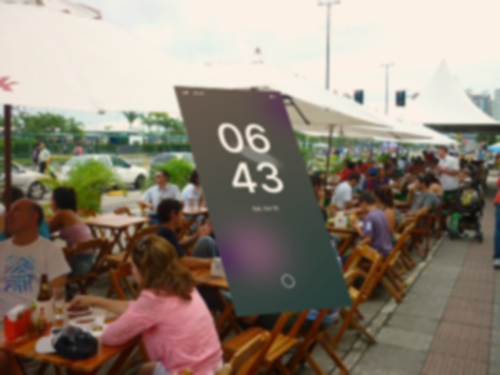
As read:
{"hour": 6, "minute": 43}
